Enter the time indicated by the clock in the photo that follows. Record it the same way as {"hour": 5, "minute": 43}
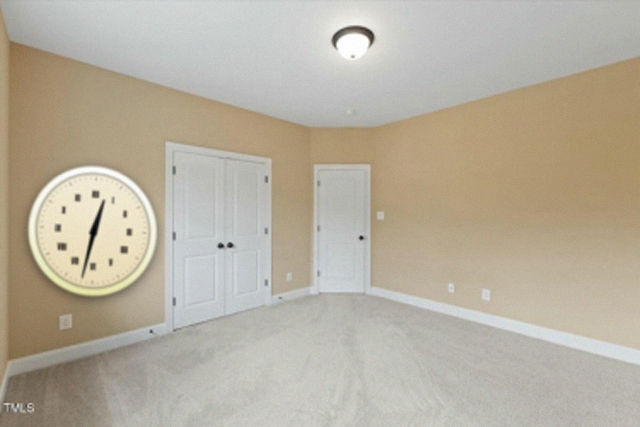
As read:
{"hour": 12, "minute": 32}
